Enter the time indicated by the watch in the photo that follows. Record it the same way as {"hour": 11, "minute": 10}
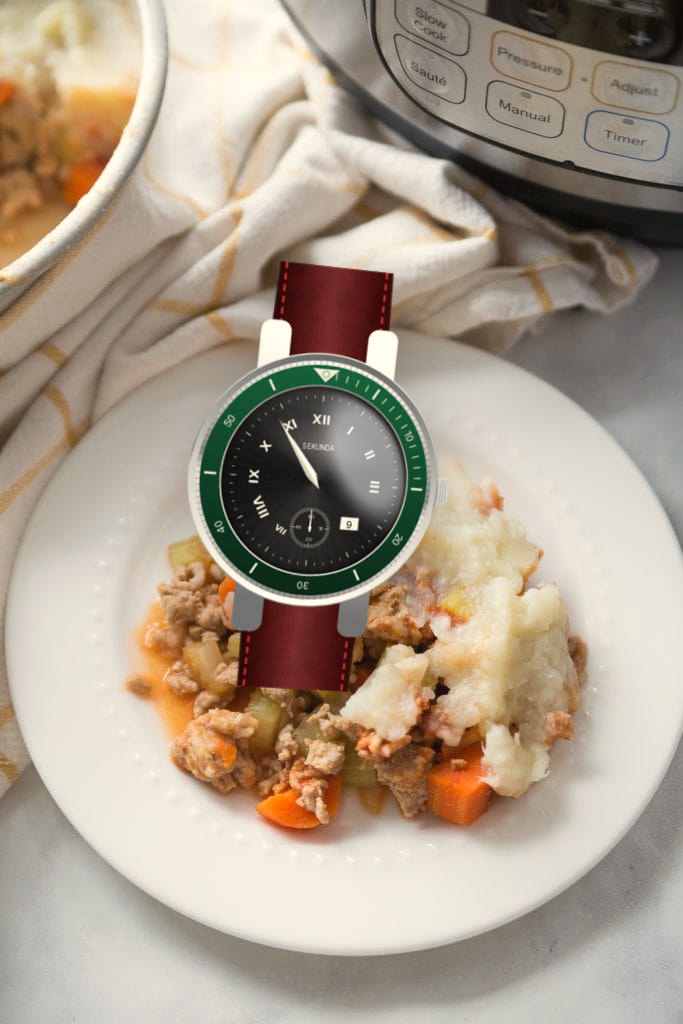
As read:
{"hour": 10, "minute": 54}
